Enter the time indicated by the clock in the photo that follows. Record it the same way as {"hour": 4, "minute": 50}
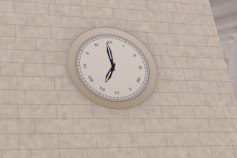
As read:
{"hour": 6, "minute": 59}
